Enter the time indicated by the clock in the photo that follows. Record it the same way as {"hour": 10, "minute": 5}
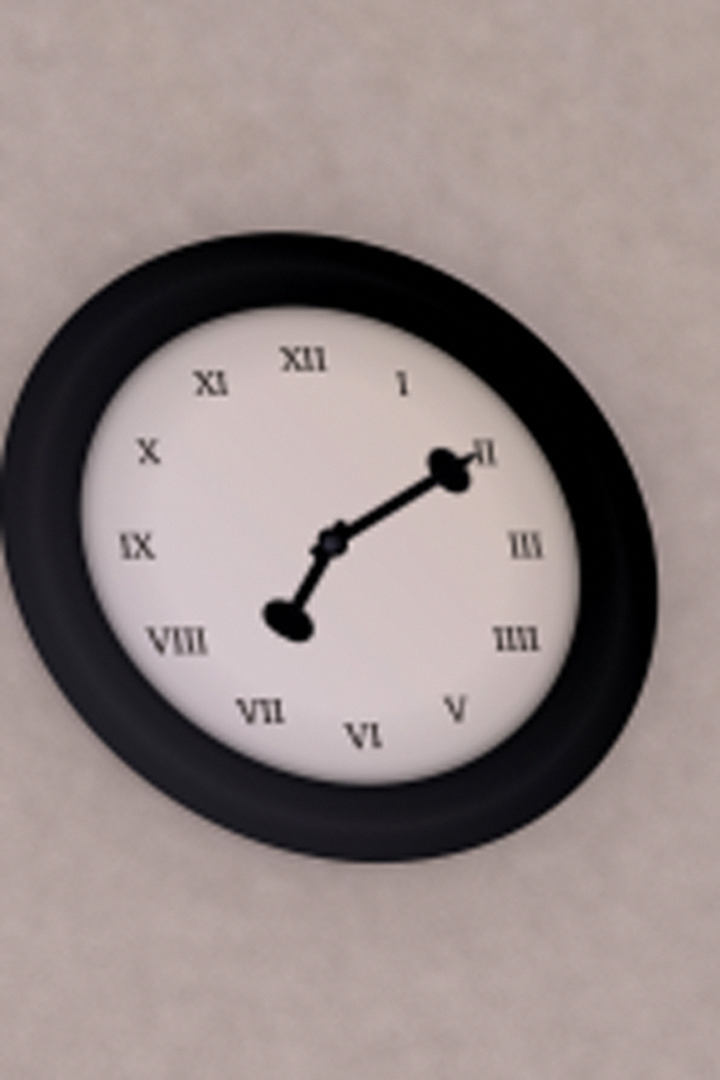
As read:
{"hour": 7, "minute": 10}
